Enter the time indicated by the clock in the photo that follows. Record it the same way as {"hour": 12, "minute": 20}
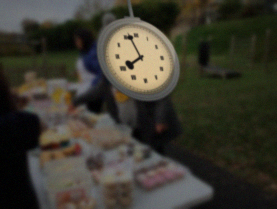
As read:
{"hour": 7, "minute": 57}
